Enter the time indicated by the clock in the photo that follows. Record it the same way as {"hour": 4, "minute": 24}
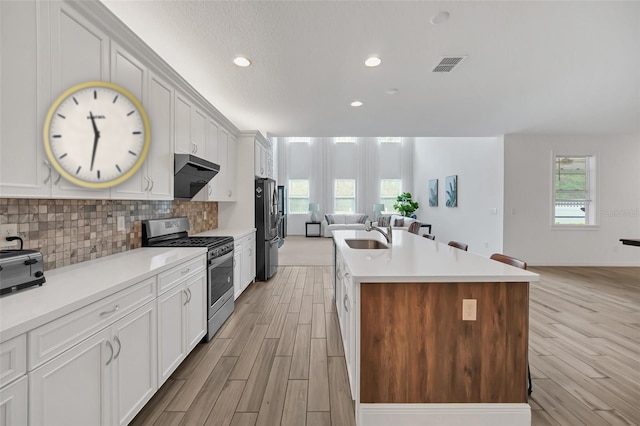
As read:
{"hour": 11, "minute": 32}
